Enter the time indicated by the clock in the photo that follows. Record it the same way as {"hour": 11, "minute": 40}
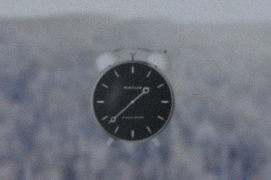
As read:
{"hour": 1, "minute": 38}
